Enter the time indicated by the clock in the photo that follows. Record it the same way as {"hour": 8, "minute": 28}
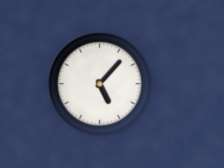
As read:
{"hour": 5, "minute": 7}
